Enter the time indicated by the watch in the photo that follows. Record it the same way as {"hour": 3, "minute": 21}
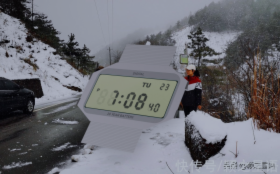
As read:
{"hour": 7, "minute": 8}
